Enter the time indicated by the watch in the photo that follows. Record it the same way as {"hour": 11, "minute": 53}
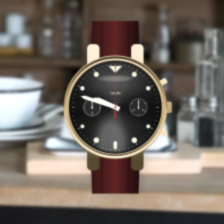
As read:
{"hour": 9, "minute": 48}
